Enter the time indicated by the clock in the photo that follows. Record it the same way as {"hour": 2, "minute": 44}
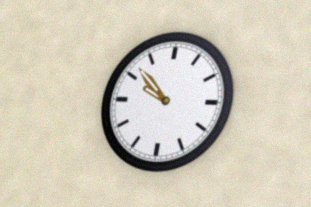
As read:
{"hour": 9, "minute": 52}
